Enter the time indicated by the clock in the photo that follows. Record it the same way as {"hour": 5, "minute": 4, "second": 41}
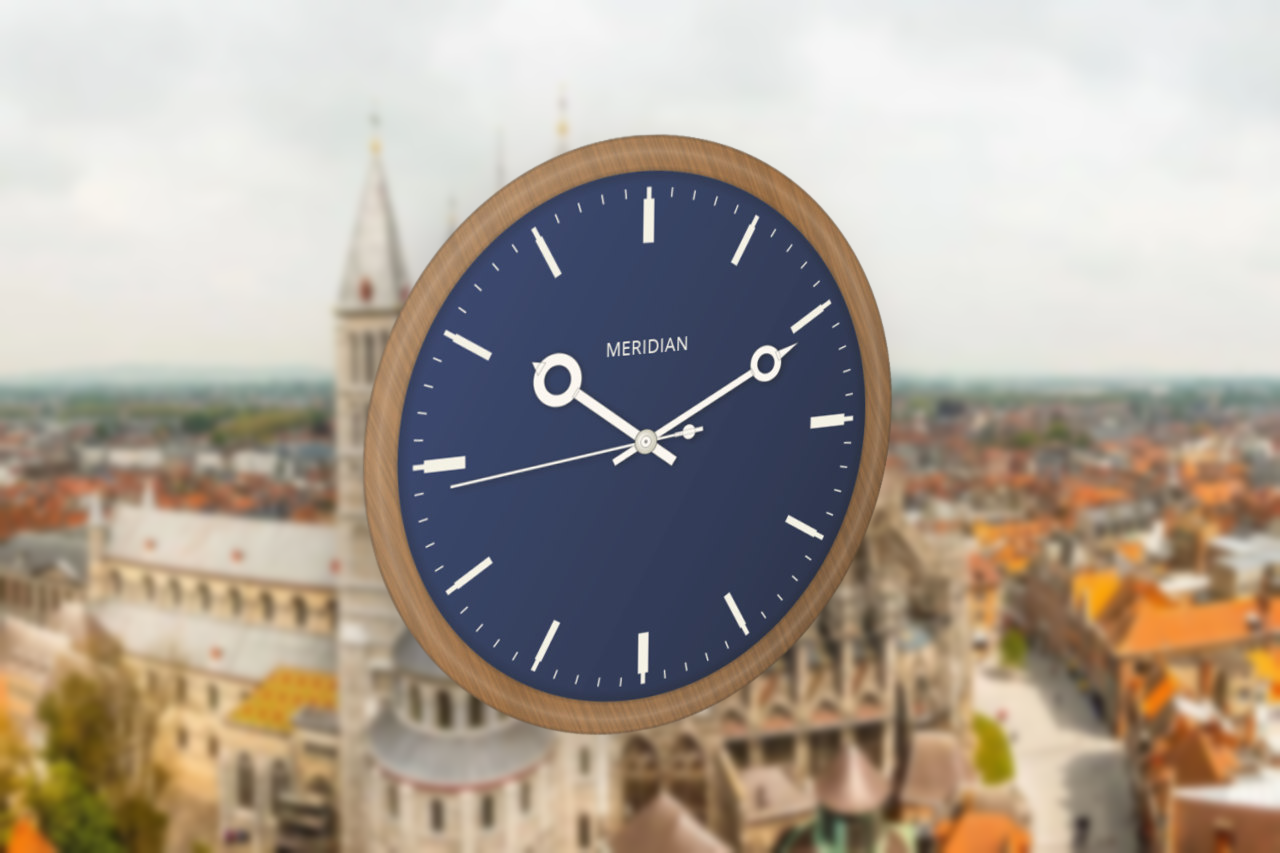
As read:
{"hour": 10, "minute": 10, "second": 44}
